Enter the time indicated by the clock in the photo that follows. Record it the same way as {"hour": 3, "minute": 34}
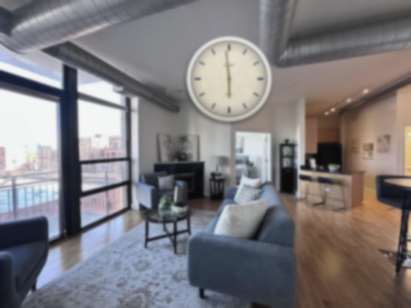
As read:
{"hour": 5, "minute": 59}
